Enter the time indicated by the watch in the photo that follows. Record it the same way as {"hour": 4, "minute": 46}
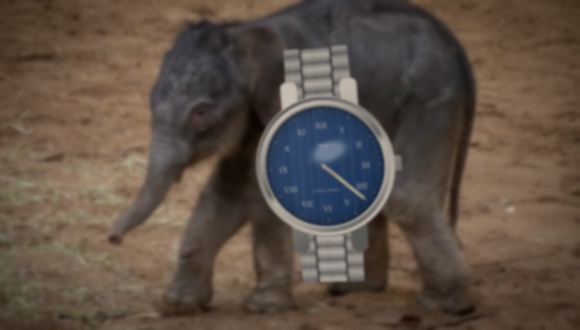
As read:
{"hour": 4, "minute": 22}
